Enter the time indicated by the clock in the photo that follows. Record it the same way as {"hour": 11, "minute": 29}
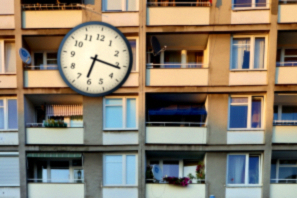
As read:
{"hour": 6, "minute": 16}
